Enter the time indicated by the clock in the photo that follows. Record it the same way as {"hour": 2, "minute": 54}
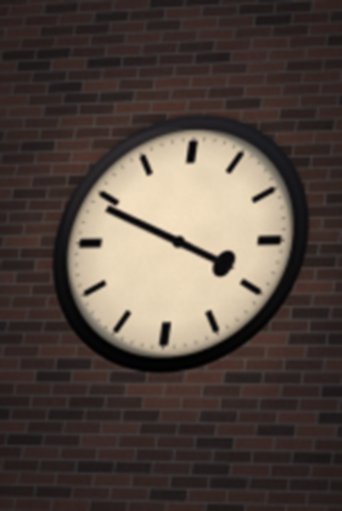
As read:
{"hour": 3, "minute": 49}
